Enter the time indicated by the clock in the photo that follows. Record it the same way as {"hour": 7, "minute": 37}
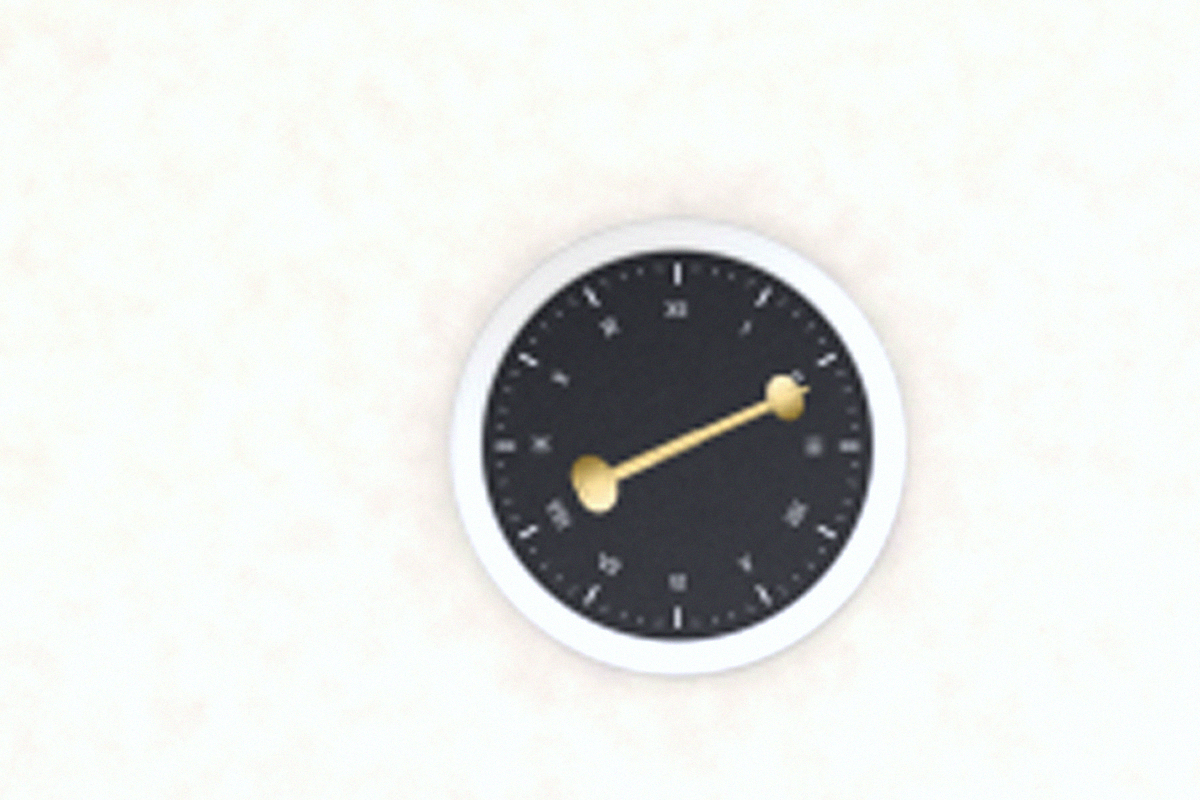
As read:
{"hour": 8, "minute": 11}
